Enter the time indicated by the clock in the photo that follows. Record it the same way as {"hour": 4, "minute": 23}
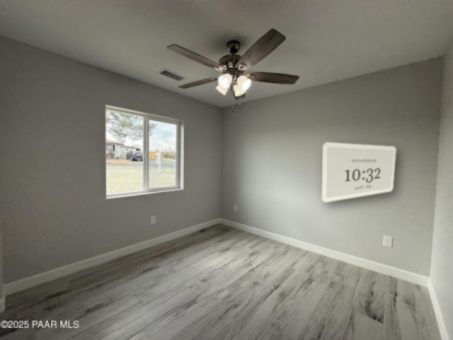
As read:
{"hour": 10, "minute": 32}
